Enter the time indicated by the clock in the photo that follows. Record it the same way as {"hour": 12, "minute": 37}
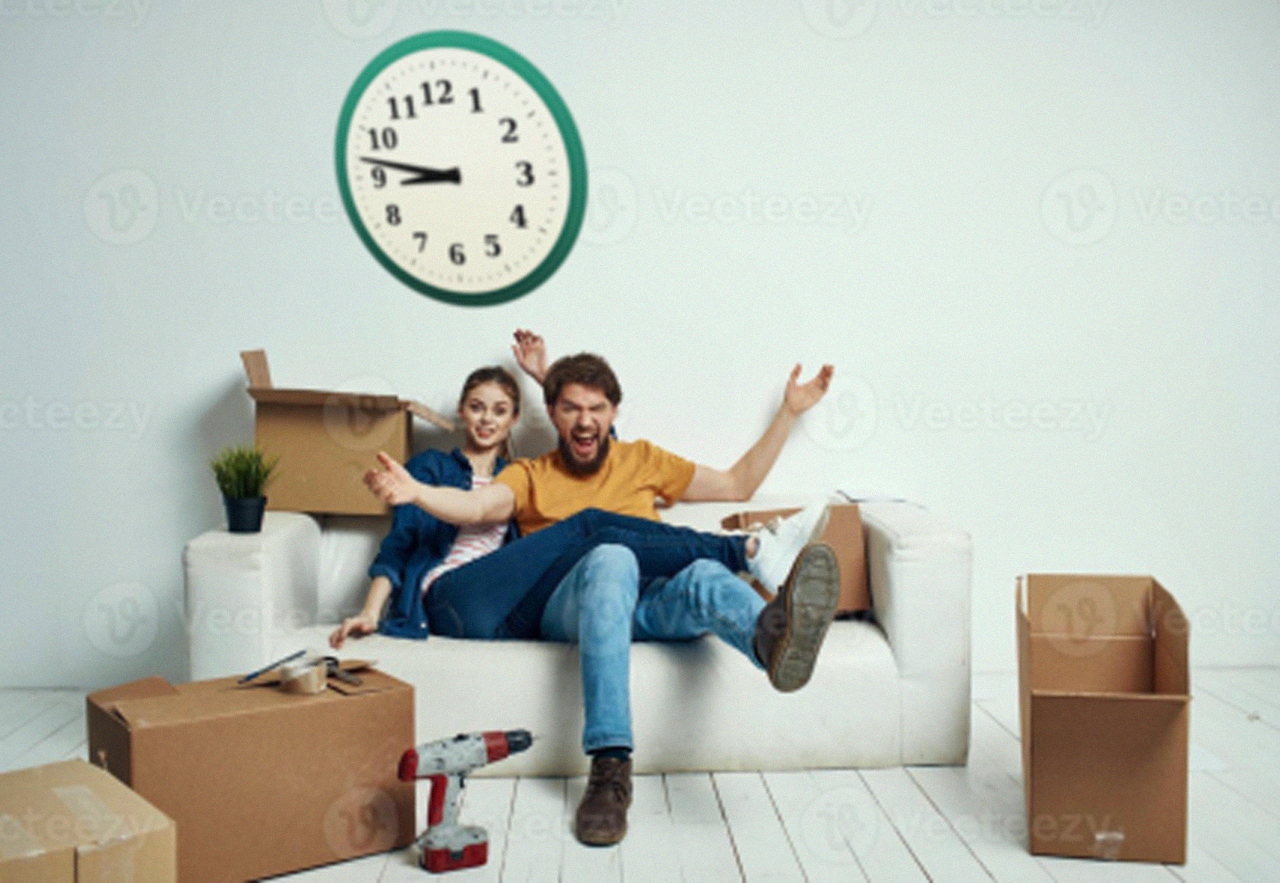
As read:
{"hour": 8, "minute": 47}
